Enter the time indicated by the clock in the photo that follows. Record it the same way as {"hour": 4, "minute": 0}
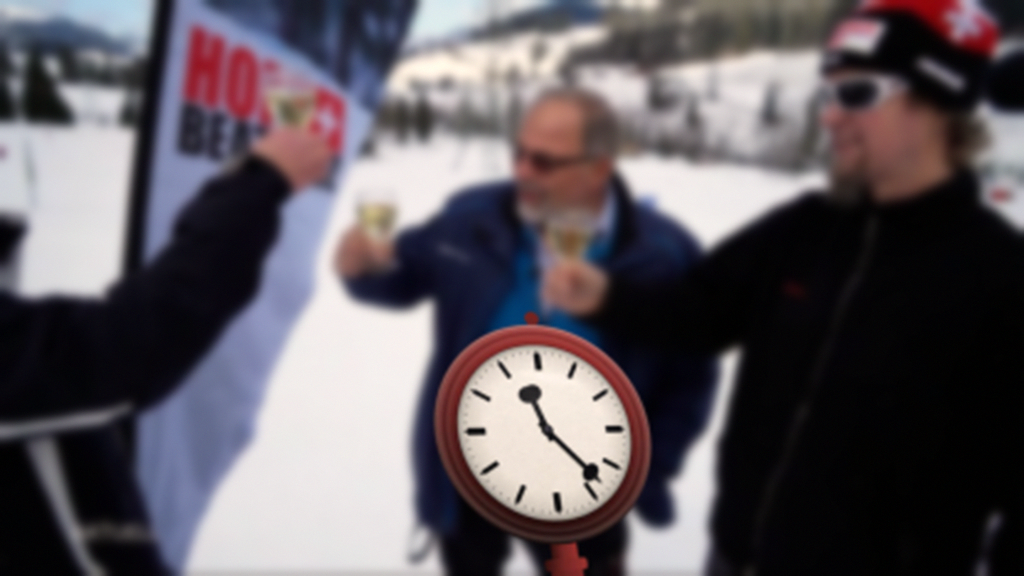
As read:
{"hour": 11, "minute": 23}
